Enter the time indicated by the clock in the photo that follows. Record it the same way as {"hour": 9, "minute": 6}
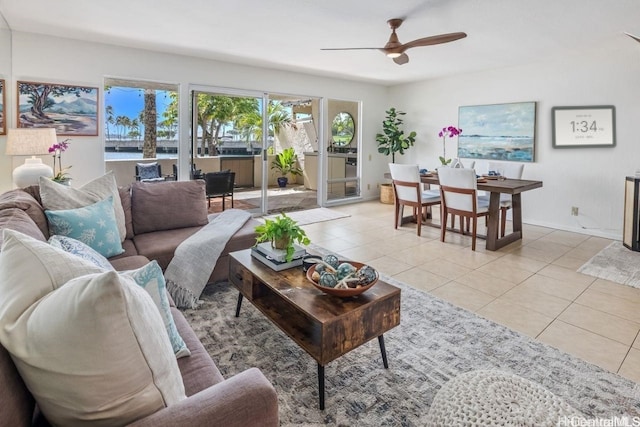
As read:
{"hour": 1, "minute": 34}
